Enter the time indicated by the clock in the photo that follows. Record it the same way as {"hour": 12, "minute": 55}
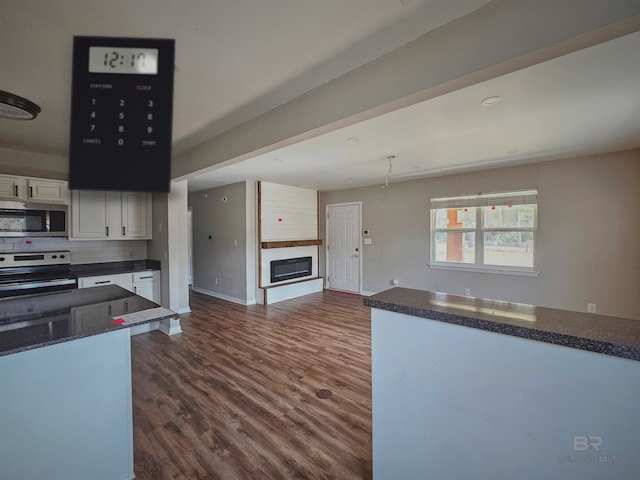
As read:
{"hour": 12, "minute": 17}
